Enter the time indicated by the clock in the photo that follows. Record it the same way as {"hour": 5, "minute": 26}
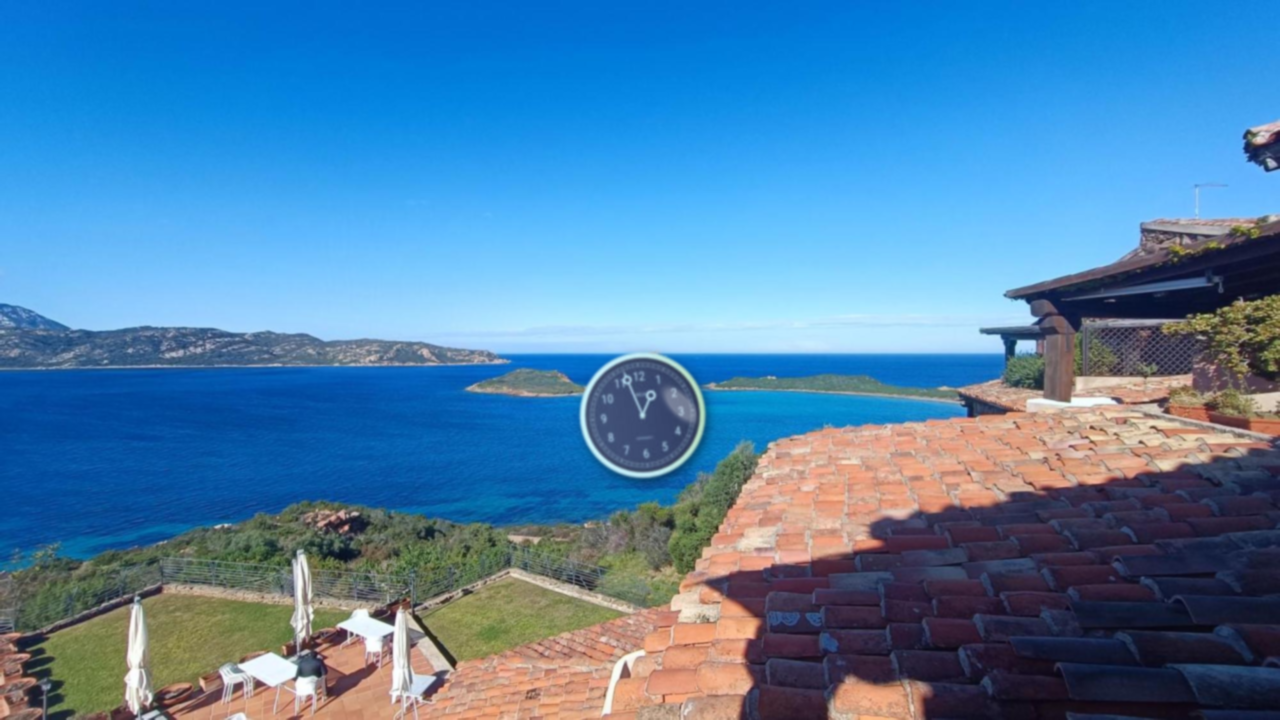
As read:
{"hour": 12, "minute": 57}
